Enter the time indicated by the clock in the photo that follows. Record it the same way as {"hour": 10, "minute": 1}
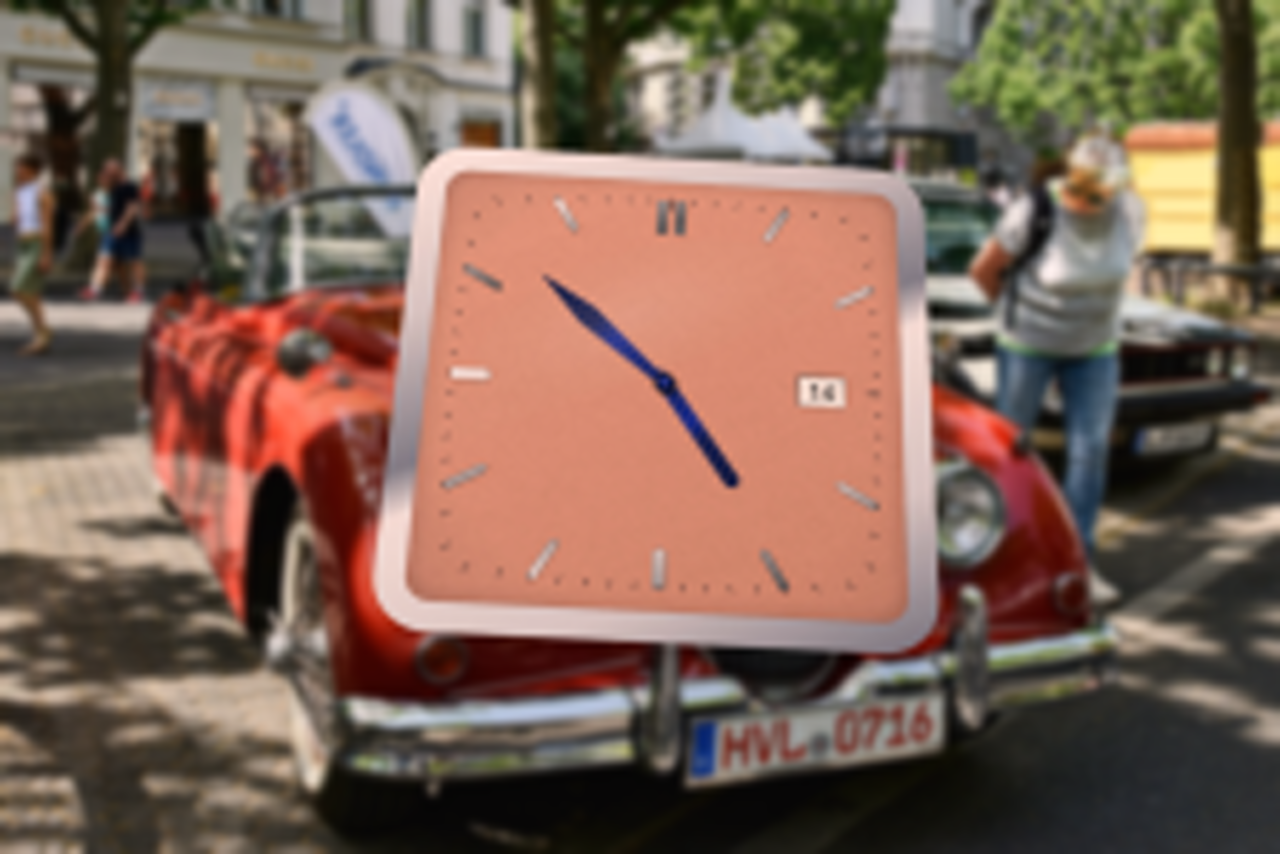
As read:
{"hour": 4, "minute": 52}
